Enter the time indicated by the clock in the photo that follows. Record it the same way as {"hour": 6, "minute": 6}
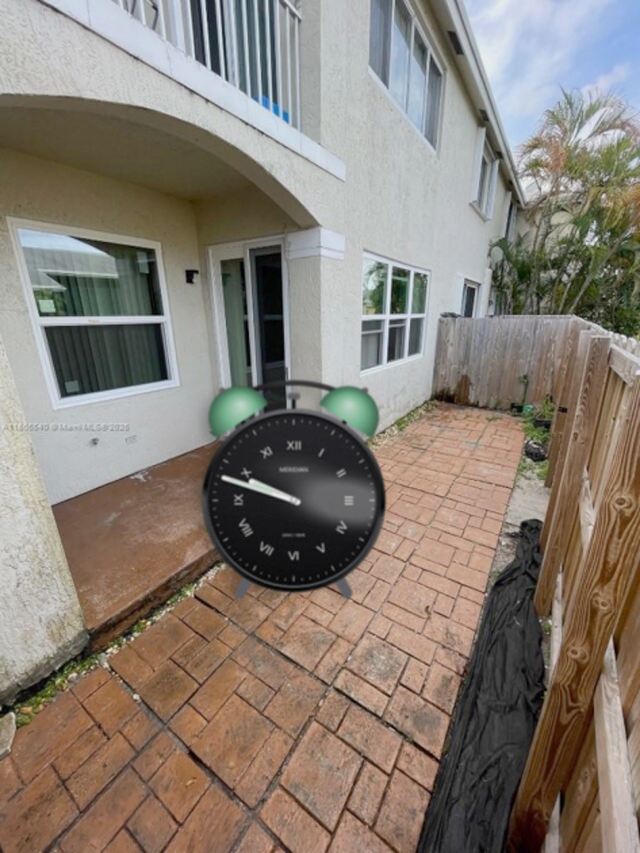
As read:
{"hour": 9, "minute": 48}
